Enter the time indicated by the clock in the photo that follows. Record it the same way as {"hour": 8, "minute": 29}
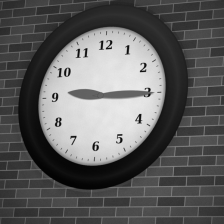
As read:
{"hour": 9, "minute": 15}
